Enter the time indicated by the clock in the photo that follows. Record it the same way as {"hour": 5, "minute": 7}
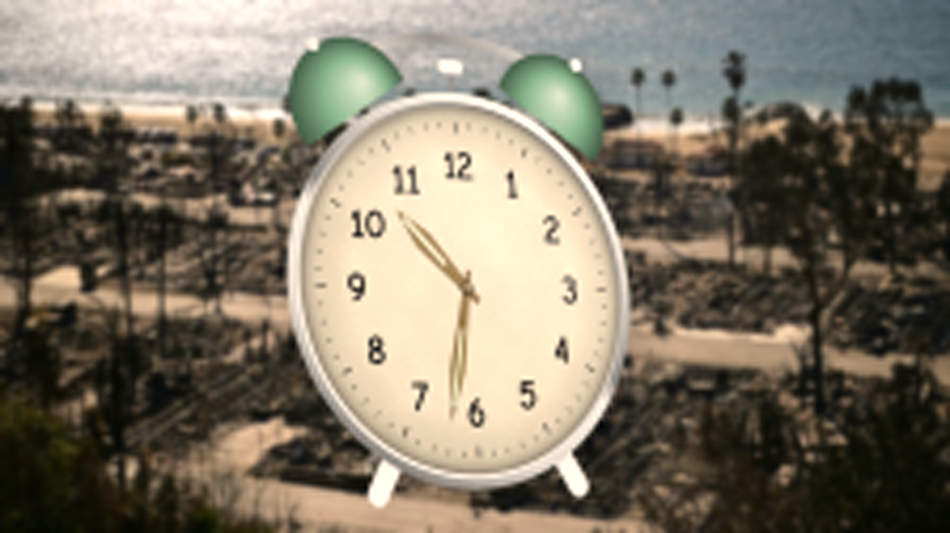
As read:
{"hour": 10, "minute": 32}
